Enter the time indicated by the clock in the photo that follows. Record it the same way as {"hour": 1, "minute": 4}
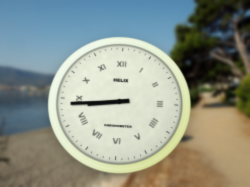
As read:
{"hour": 8, "minute": 44}
